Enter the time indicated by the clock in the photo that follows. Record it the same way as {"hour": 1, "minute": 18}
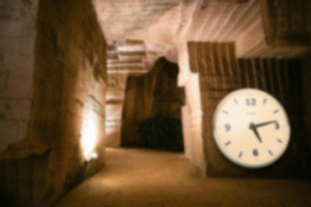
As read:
{"hour": 5, "minute": 13}
